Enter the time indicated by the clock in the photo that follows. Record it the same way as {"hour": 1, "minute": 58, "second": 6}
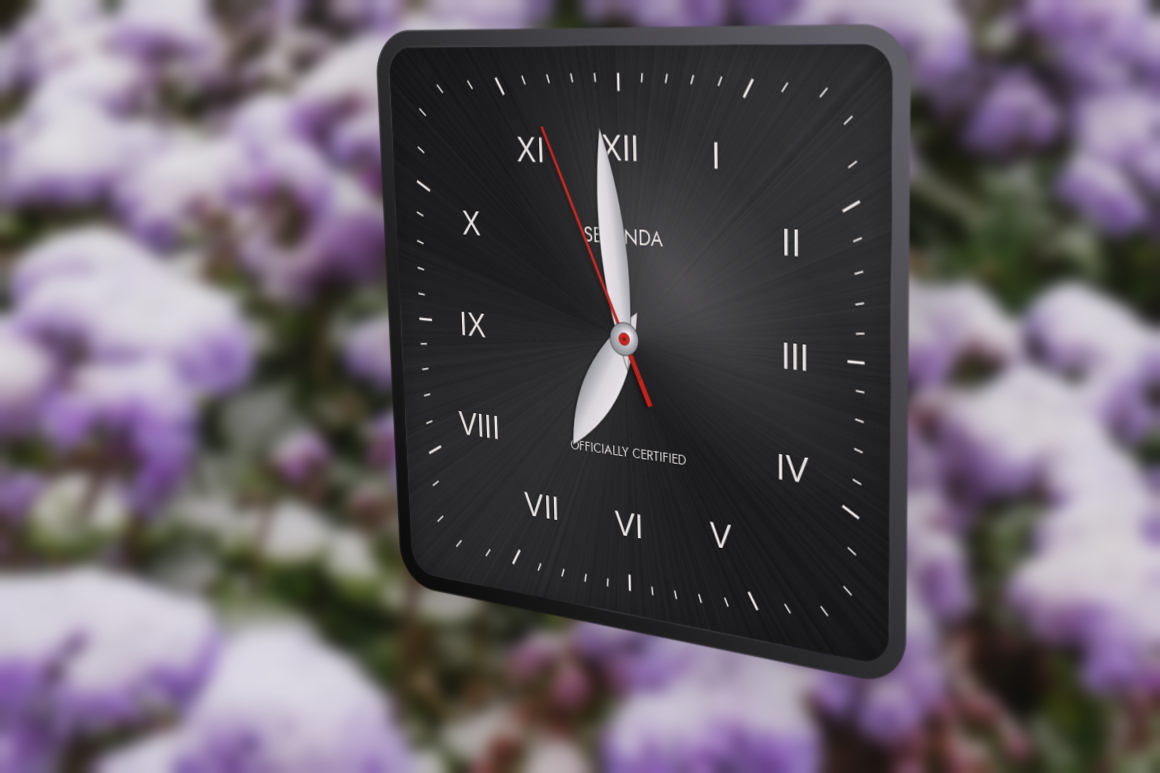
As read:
{"hour": 6, "minute": 58, "second": 56}
